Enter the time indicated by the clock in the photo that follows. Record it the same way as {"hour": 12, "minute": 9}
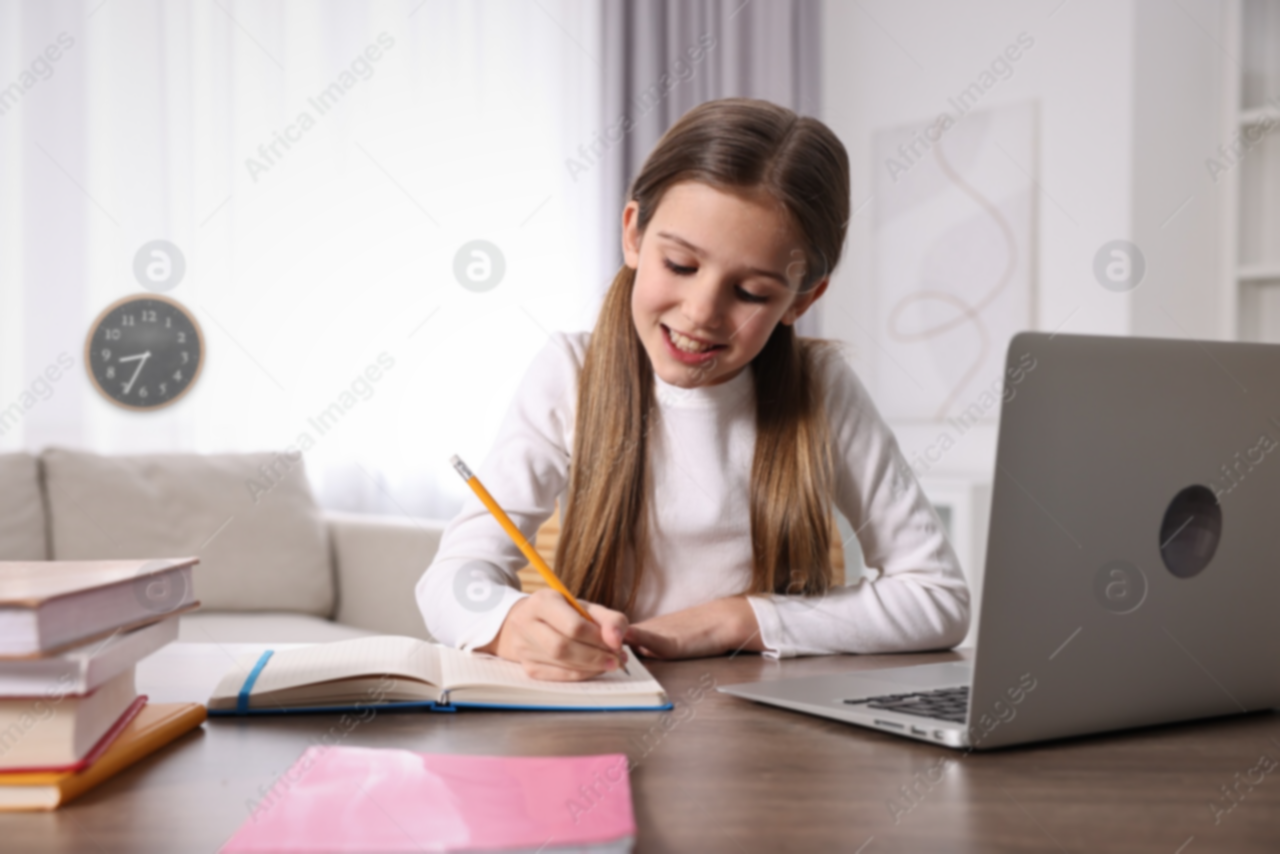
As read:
{"hour": 8, "minute": 34}
